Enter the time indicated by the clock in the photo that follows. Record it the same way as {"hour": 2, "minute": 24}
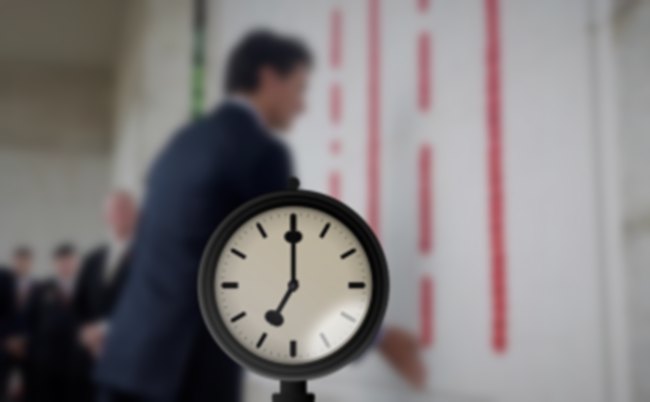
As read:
{"hour": 7, "minute": 0}
